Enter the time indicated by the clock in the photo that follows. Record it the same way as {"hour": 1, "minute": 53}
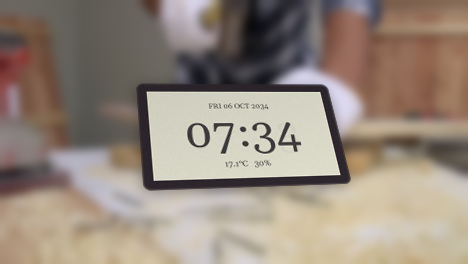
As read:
{"hour": 7, "minute": 34}
